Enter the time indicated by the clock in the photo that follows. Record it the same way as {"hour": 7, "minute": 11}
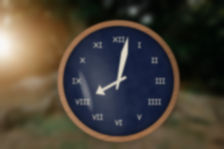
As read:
{"hour": 8, "minute": 2}
